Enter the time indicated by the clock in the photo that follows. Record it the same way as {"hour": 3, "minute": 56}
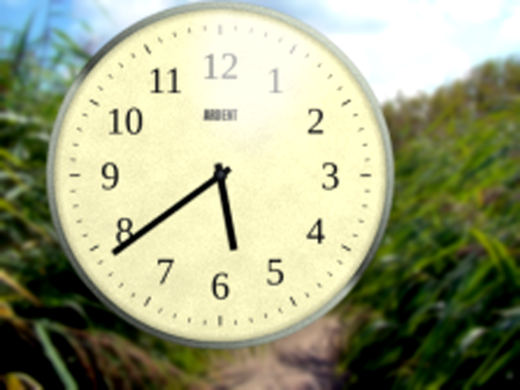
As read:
{"hour": 5, "minute": 39}
